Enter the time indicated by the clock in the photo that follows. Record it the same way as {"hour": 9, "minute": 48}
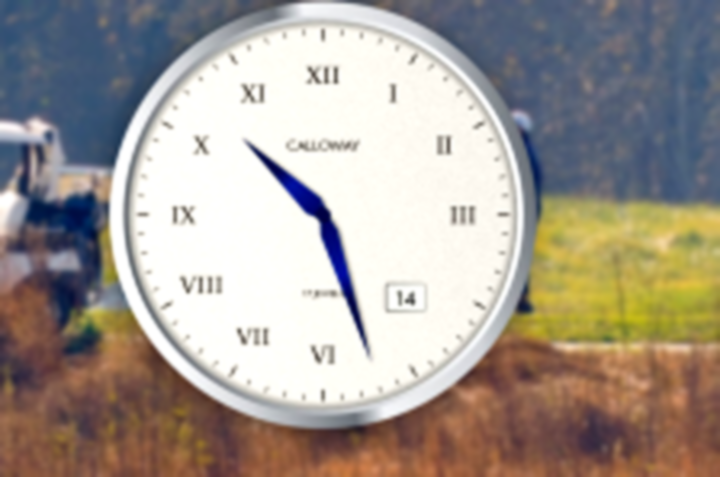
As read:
{"hour": 10, "minute": 27}
